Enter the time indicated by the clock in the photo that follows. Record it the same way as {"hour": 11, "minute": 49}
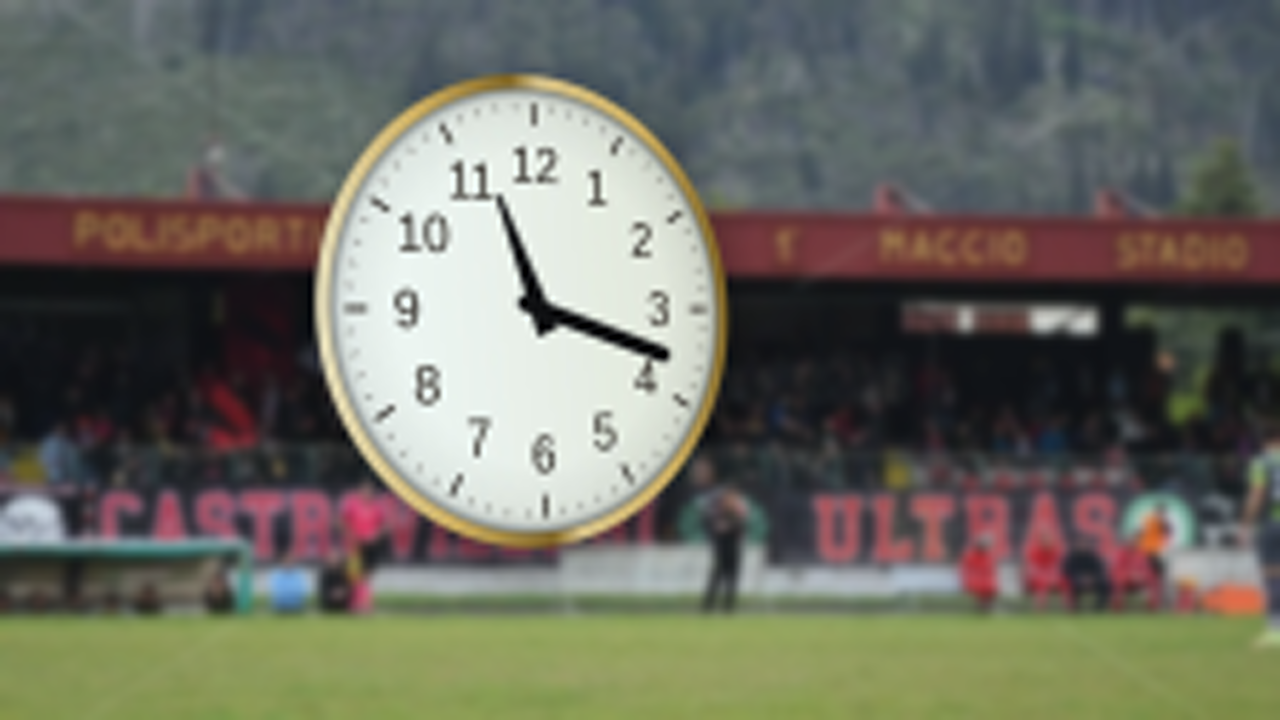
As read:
{"hour": 11, "minute": 18}
